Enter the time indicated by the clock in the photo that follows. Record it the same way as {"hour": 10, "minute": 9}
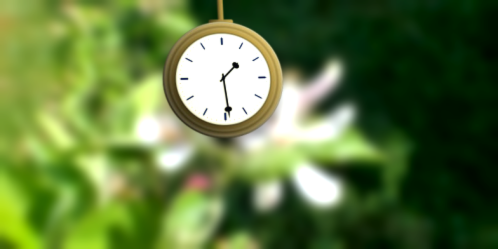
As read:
{"hour": 1, "minute": 29}
